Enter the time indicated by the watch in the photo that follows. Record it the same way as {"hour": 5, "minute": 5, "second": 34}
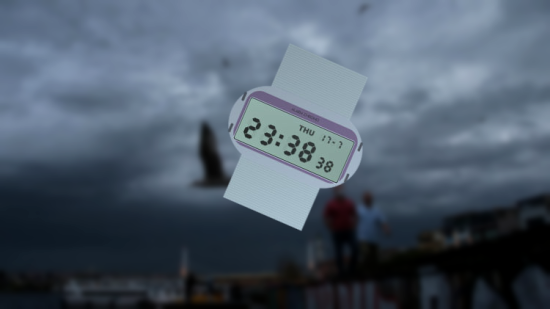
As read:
{"hour": 23, "minute": 38, "second": 38}
